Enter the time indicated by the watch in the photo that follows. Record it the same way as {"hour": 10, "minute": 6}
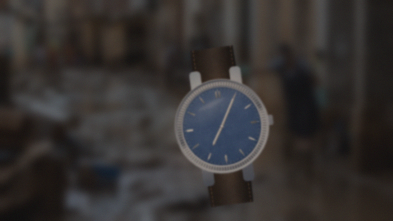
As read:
{"hour": 7, "minute": 5}
